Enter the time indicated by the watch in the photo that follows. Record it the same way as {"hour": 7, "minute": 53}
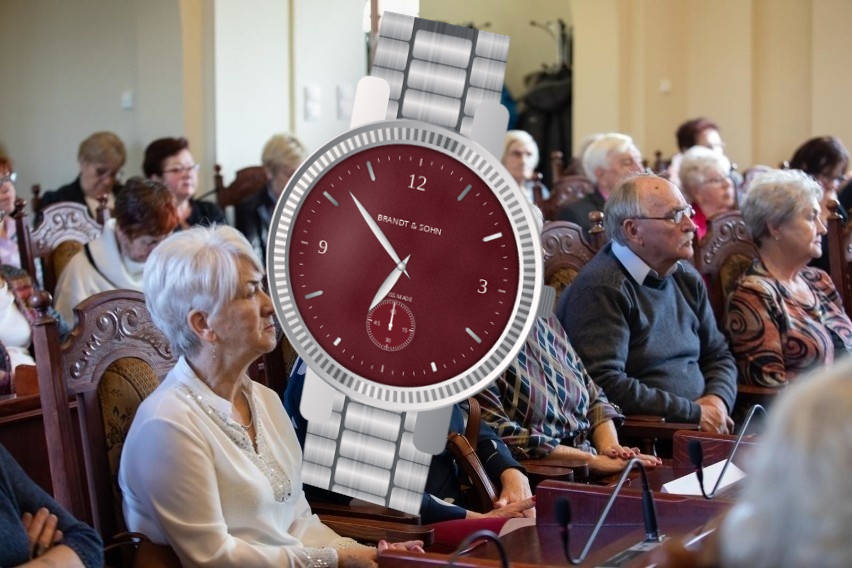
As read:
{"hour": 6, "minute": 52}
